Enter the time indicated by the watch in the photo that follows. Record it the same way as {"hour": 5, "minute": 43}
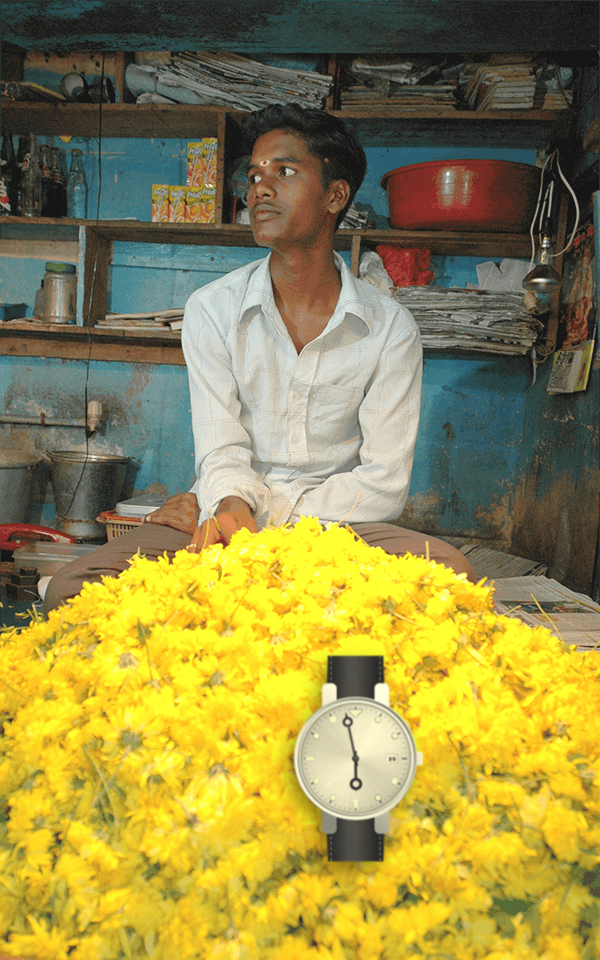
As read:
{"hour": 5, "minute": 58}
